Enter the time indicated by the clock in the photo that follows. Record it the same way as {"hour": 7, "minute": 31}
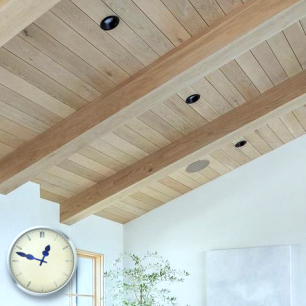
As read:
{"hour": 12, "minute": 48}
